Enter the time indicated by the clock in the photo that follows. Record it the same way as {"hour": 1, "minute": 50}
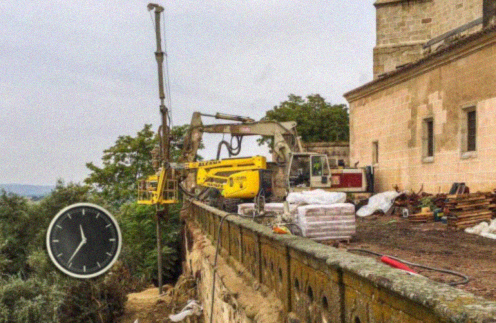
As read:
{"hour": 11, "minute": 36}
